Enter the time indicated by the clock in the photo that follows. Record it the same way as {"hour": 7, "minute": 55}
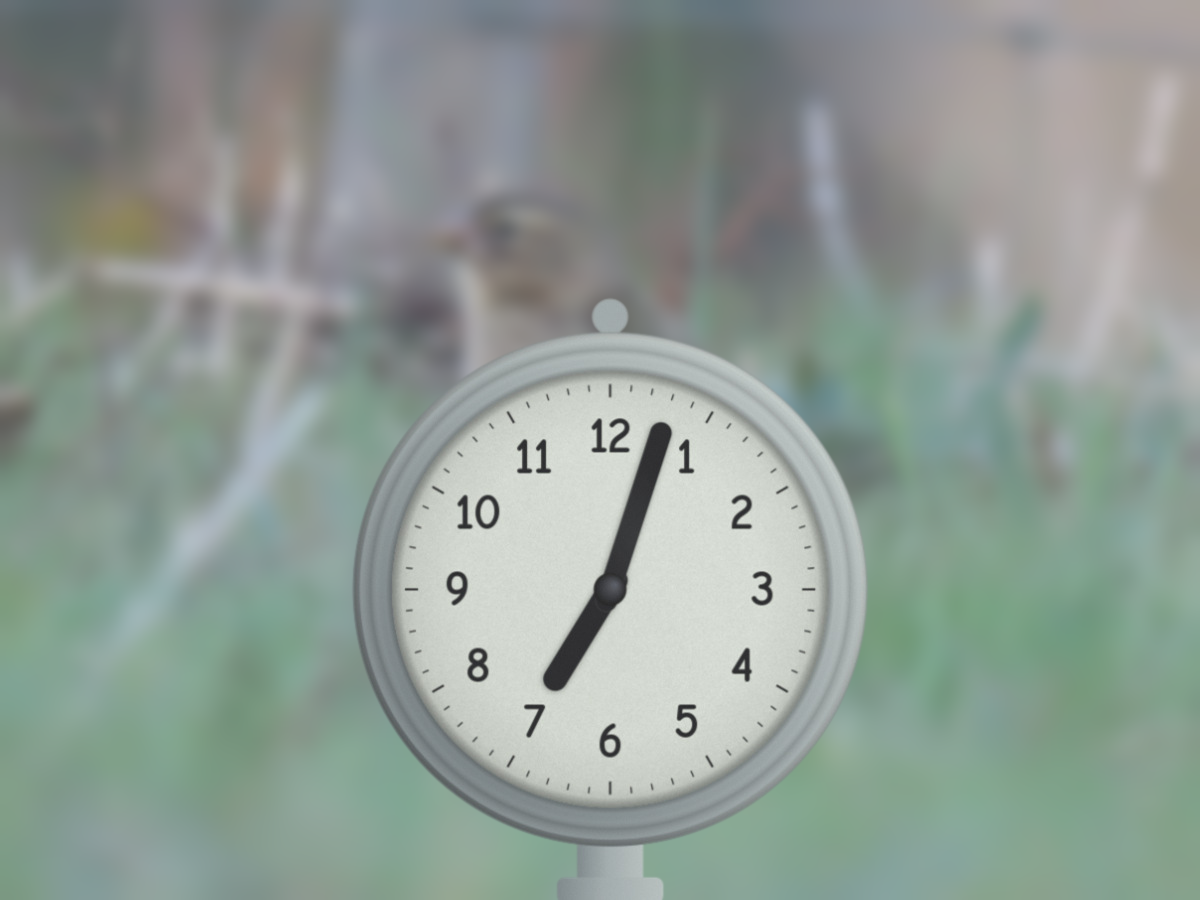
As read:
{"hour": 7, "minute": 3}
